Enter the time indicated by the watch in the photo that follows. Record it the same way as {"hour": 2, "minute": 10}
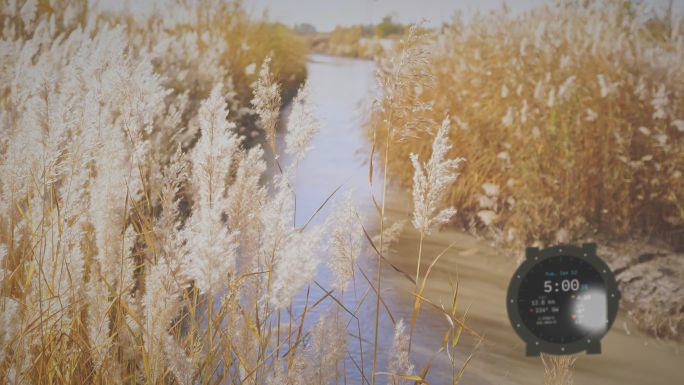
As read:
{"hour": 5, "minute": 0}
